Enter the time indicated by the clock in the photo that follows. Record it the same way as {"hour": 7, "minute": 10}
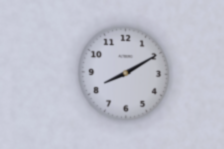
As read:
{"hour": 8, "minute": 10}
